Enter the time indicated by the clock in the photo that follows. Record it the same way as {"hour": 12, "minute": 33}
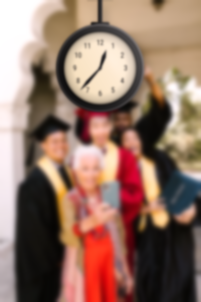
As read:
{"hour": 12, "minute": 37}
